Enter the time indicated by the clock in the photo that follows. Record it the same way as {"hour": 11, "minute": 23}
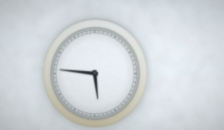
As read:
{"hour": 5, "minute": 46}
